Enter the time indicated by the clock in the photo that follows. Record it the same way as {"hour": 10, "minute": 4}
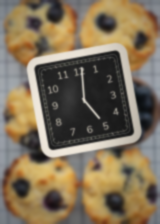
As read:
{"hour": 5, "minute": 1}
